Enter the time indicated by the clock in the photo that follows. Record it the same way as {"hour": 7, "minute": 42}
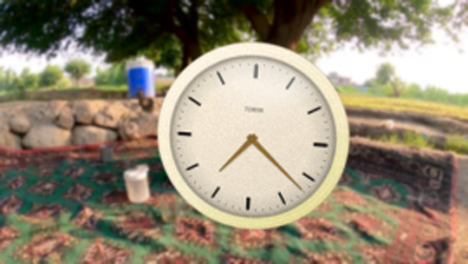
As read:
{"hour": 7, "minute": 22}
